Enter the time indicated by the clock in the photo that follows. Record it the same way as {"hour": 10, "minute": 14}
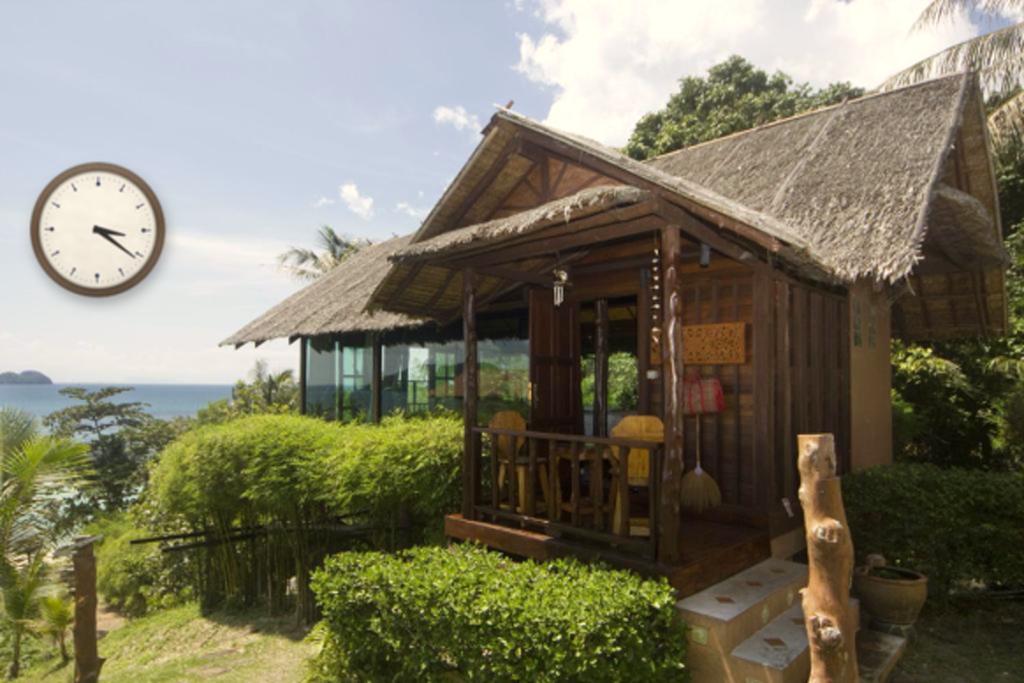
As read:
{"hour": 3, "minute": 21}
